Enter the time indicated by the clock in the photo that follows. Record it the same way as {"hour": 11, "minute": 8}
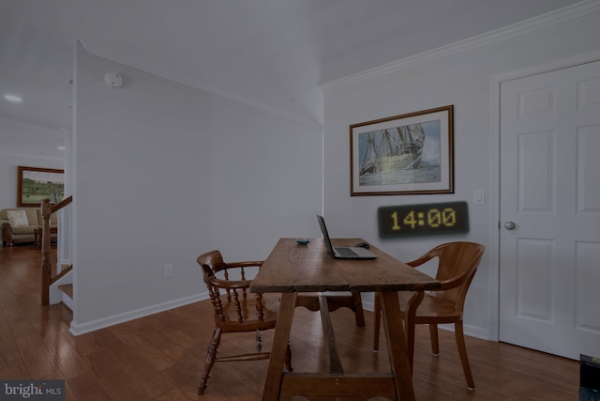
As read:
{"hour": 14, "minute": 0}
